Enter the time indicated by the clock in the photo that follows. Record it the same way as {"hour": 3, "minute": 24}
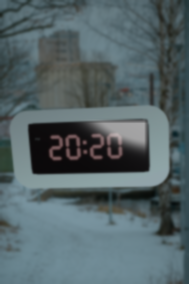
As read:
{"hour": 20, "minute": 20}
